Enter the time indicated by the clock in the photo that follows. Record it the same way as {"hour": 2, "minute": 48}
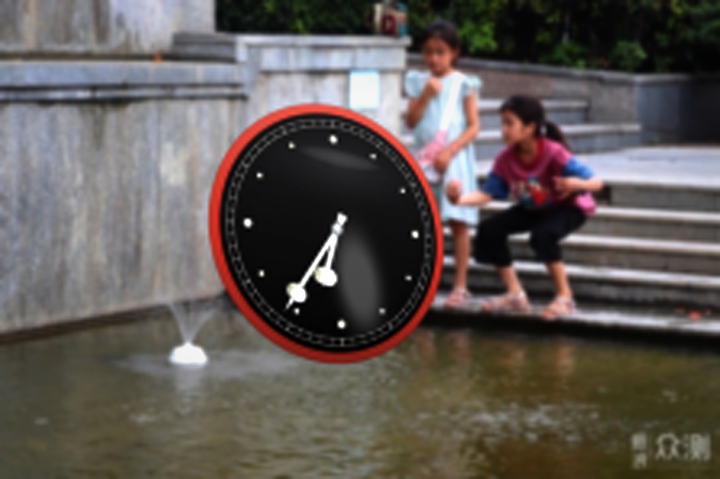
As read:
{"hour": 6, "minute": 36}
